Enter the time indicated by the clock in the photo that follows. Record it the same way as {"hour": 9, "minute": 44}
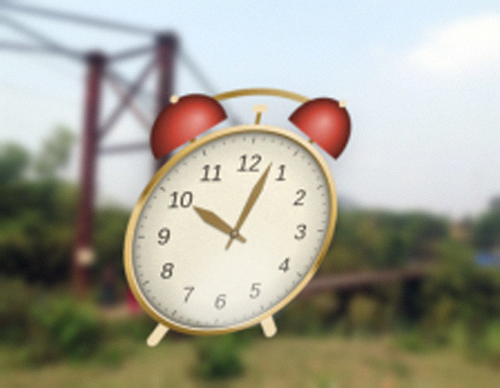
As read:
{"hour": 10, "minute": 3}
